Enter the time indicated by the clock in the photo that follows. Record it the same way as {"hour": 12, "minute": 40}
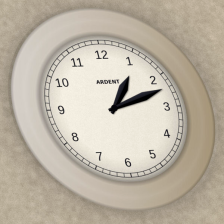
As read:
{"hour": 1, "minute": 12}
